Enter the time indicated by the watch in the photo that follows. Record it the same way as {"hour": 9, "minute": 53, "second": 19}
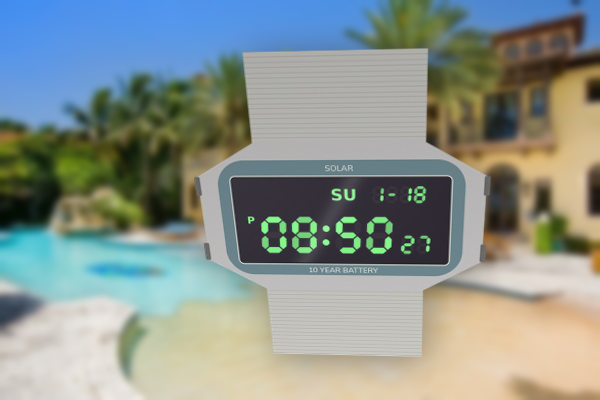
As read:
{"hour": 8, "minute": 50, "second": 27}
